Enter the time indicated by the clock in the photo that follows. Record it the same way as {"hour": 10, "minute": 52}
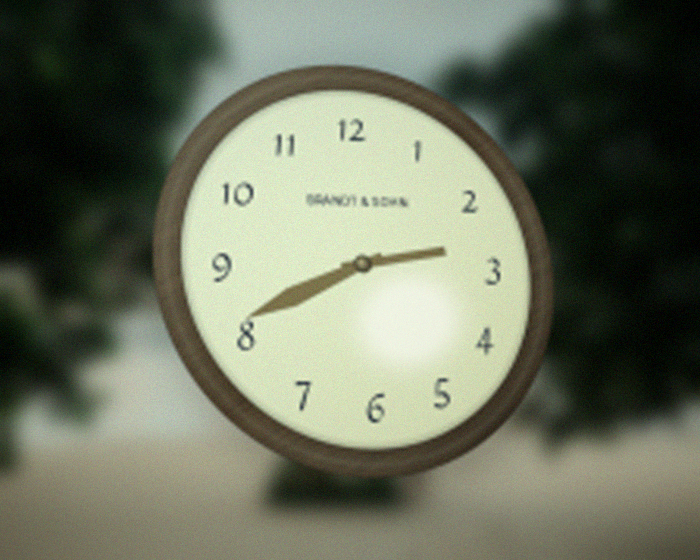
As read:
{"hour": 2, "minute": 41}
